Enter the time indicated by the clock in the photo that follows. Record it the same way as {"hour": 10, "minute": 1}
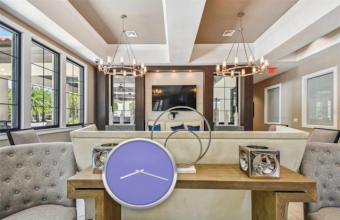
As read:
{"hour": 8, "minute": 18}
